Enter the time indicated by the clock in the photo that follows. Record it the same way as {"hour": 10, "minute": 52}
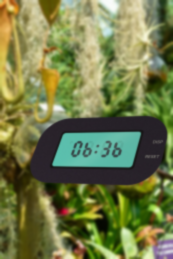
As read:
{"hour": 6, "minute": 36}
